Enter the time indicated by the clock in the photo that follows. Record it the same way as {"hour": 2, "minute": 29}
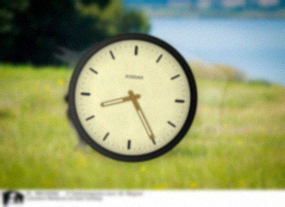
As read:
{"hour": 8, "minute": 25}
